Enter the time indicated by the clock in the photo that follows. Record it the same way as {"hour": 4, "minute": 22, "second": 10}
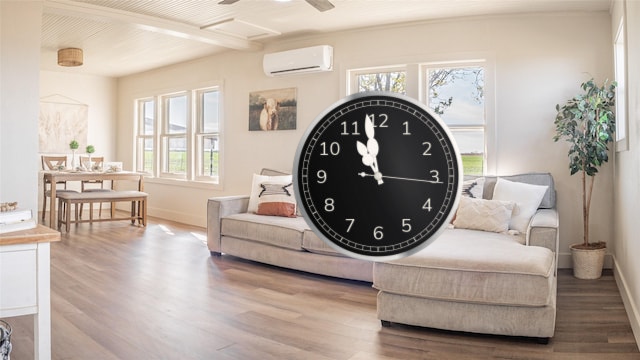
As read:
{"hour": 10, "minute": 58, "second": 16}
